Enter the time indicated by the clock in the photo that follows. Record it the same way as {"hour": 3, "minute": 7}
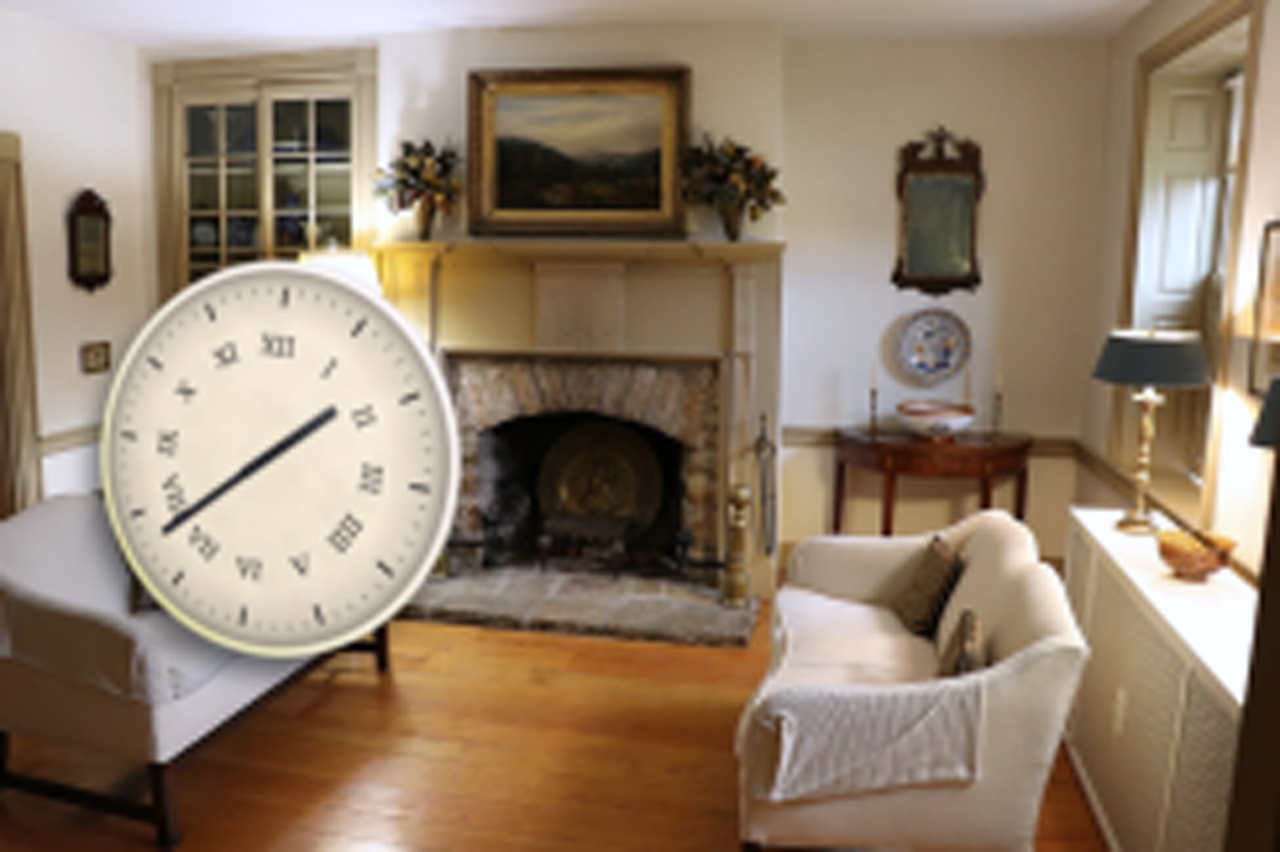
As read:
{"hour": 1, "minute": 38}
